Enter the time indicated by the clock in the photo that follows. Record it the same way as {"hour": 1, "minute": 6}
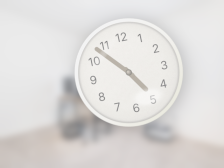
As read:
{"hour": 4, "minute": 53}
